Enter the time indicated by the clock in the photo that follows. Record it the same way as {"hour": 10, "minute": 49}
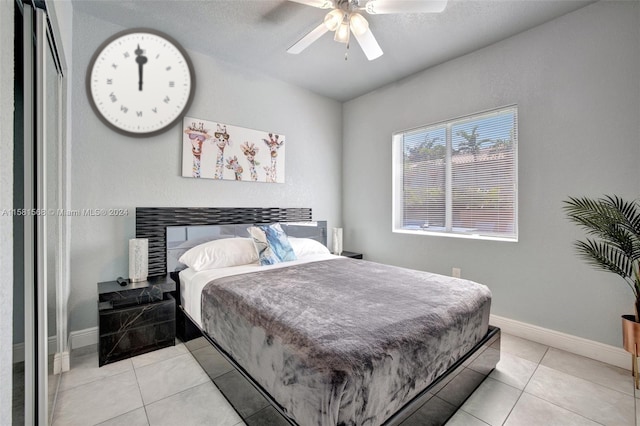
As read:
{"hour": 11, "minute": 59}
